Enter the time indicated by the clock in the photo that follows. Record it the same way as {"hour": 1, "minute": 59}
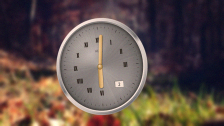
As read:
{"hour": 6, "minute": 1}
